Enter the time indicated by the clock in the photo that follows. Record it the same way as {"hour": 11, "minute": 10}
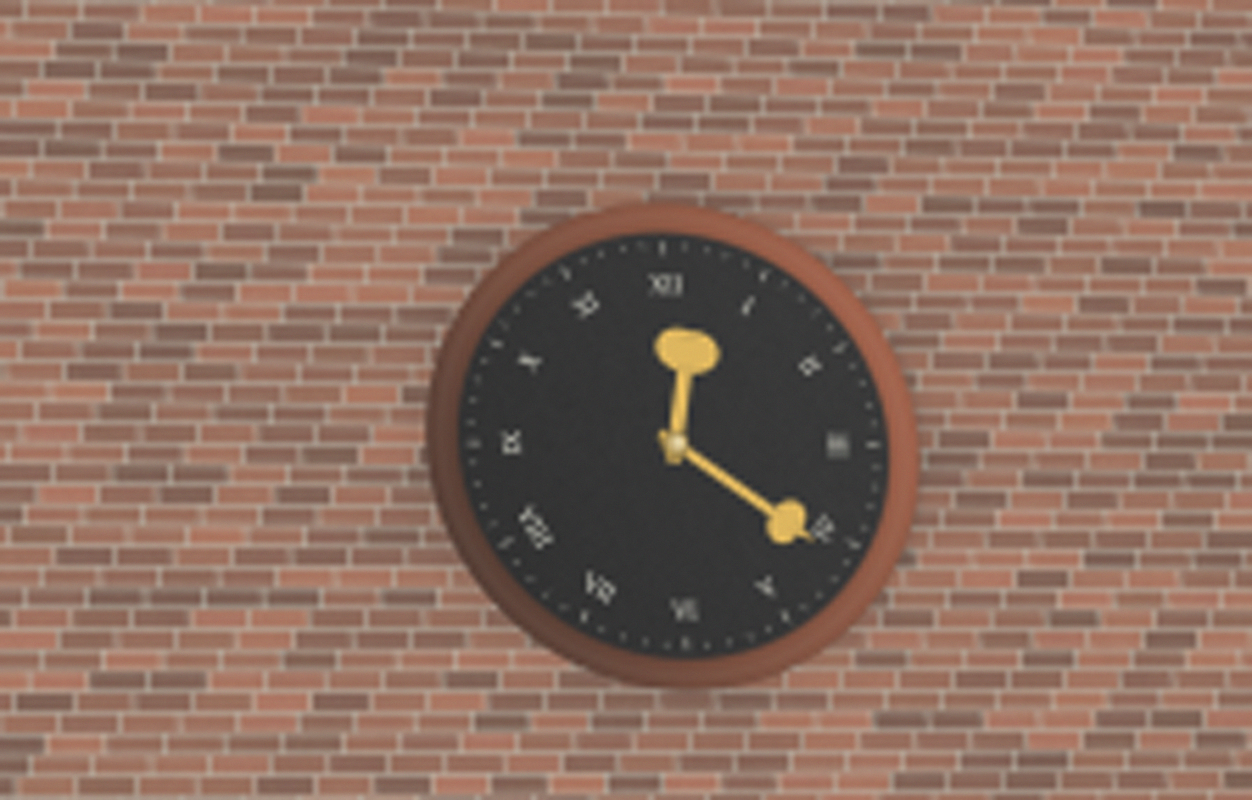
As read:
{"hour": 12, "minute": 21}
